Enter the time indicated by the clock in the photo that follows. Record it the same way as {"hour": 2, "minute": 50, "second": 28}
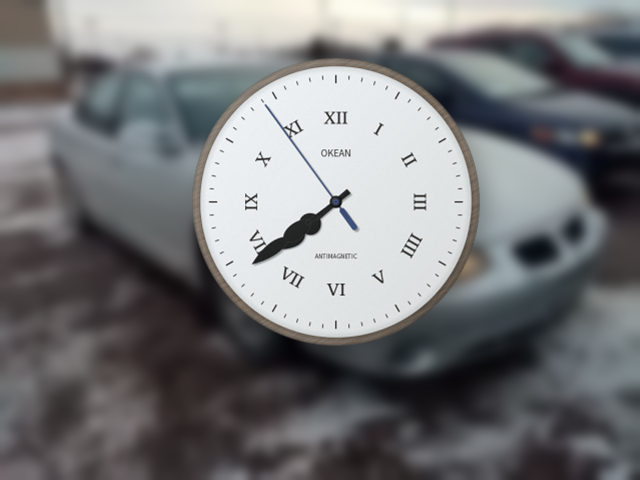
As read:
{"hour": 7, "minute": 38, "second": 54}
